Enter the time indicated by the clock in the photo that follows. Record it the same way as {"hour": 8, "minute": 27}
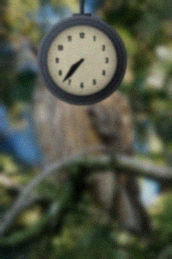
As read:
{"hour": 7, "minute": 37}
